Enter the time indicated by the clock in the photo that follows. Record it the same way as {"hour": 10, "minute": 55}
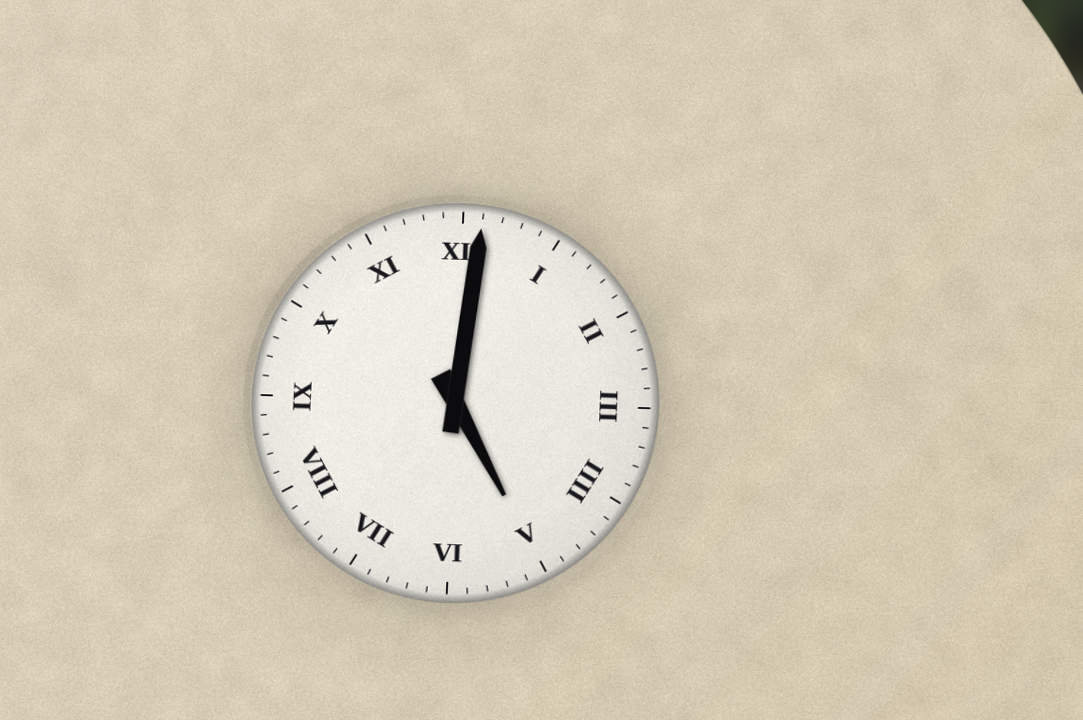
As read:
{"hour": 5, "minute": 1}
